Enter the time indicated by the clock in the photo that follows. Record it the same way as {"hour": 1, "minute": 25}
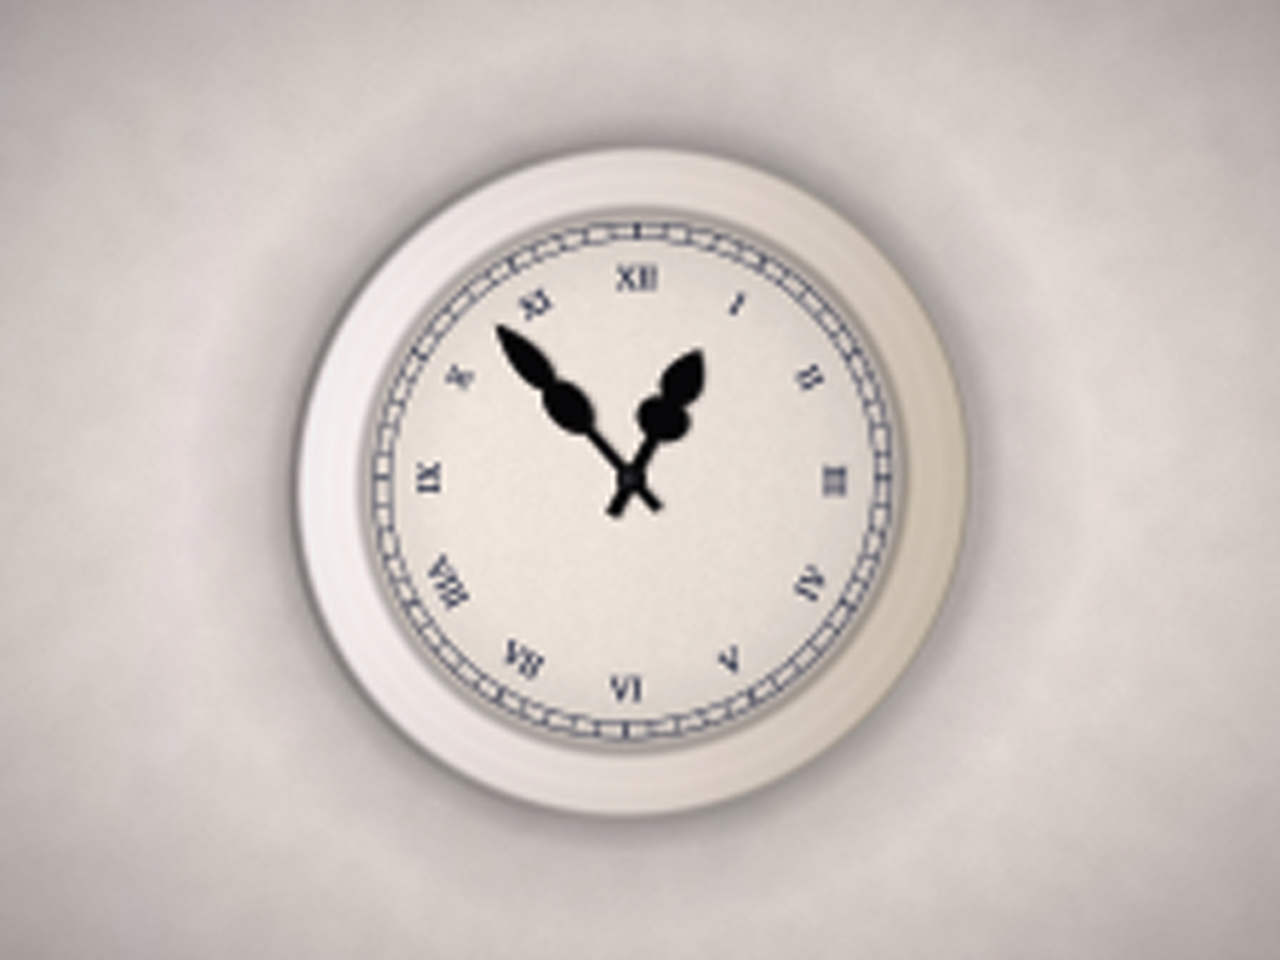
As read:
{"hour": 12, "minute": 53}
